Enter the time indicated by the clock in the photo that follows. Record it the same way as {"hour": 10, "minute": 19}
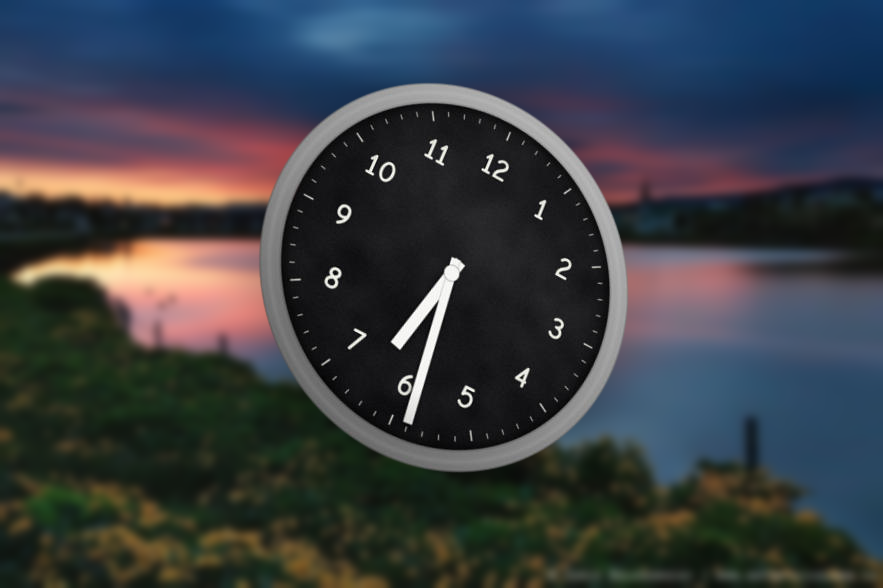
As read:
{"hour": 6, "minute": 29}
